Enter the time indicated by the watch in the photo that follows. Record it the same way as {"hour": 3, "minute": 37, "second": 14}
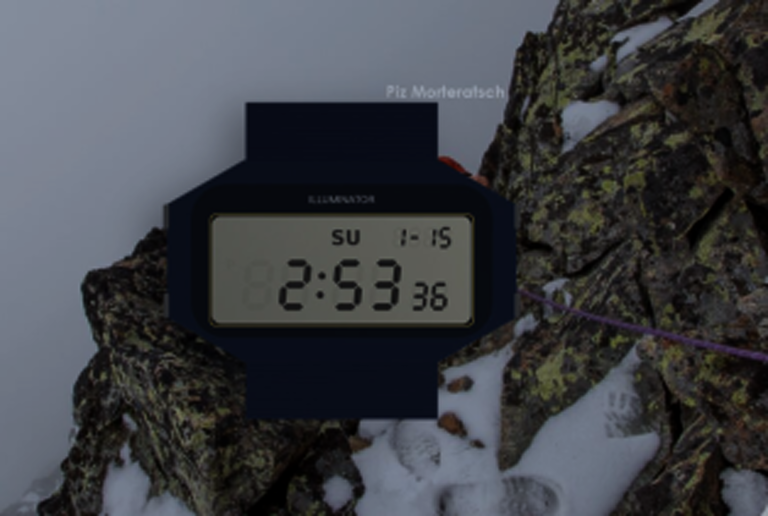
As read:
{"hour": 2, "minute": 53, "second": 36}
